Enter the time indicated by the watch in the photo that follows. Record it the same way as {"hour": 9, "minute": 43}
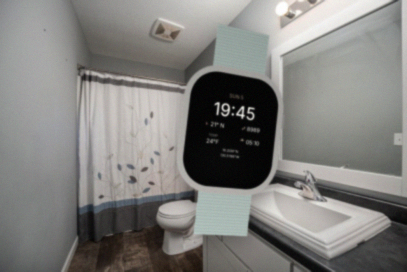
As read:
{"hour": 19, "minute": 45}
